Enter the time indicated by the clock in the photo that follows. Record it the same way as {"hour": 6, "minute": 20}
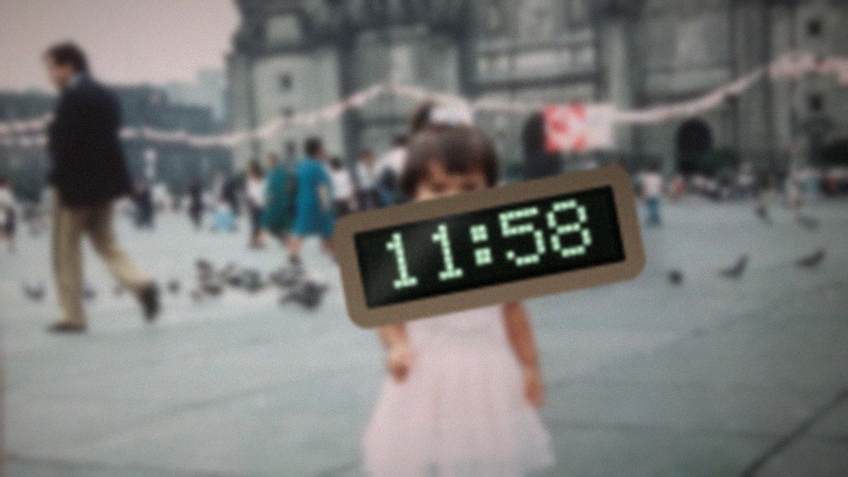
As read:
{"hour": 11, "minute": 58}
